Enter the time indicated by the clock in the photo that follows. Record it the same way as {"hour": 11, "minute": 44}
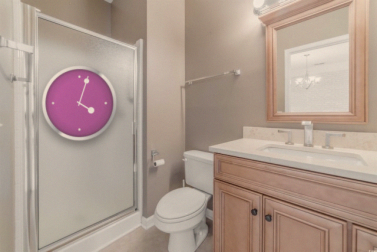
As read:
{"hour": 4, "minute": 3}
